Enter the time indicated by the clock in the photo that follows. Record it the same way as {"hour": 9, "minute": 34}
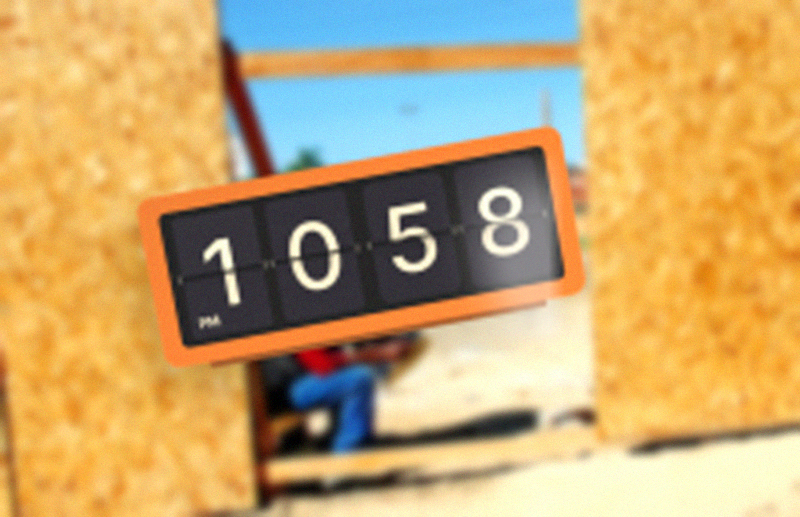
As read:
{"hour": 10, "minute": 58}
